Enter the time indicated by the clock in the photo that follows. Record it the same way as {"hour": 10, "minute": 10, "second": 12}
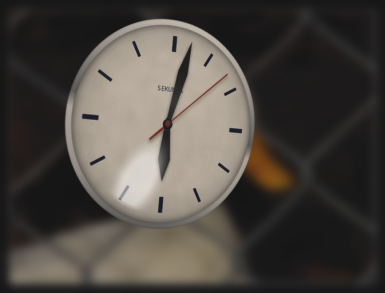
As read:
{"hour": 6, "minute": 2, "second": 8}
